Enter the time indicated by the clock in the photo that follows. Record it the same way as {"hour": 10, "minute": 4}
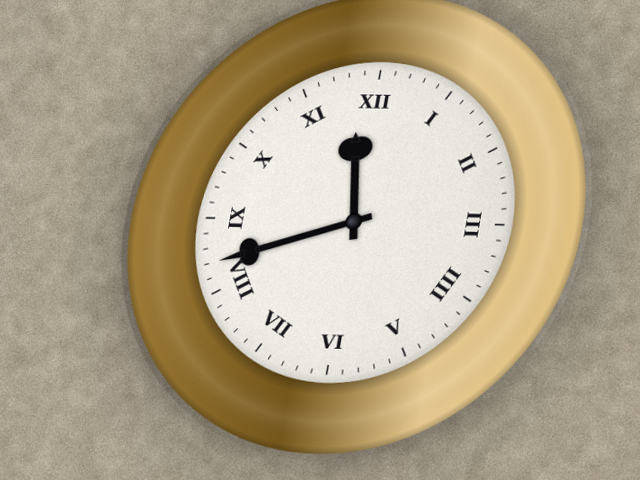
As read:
{"hour": 11, "minute": 42}
